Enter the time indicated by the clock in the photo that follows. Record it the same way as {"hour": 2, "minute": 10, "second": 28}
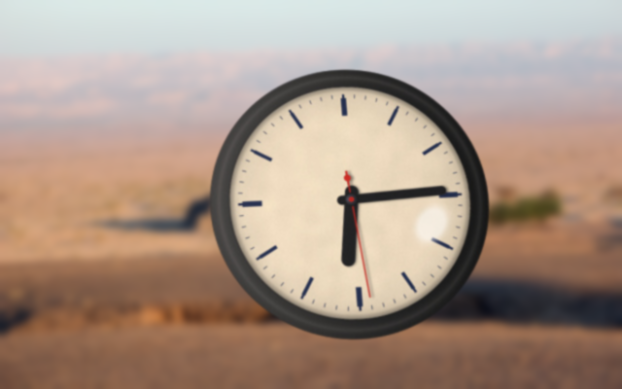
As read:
{"hour": 6, "minute": 14, "second": 29}
